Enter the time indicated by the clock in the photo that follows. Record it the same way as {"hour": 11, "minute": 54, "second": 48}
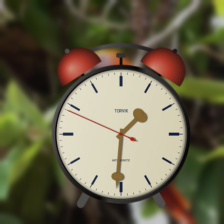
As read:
{"hour": 1, "minute": 30, "second": 49}
